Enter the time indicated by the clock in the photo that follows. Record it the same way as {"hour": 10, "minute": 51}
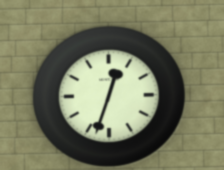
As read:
{"hour": 12, "minute": 33}
